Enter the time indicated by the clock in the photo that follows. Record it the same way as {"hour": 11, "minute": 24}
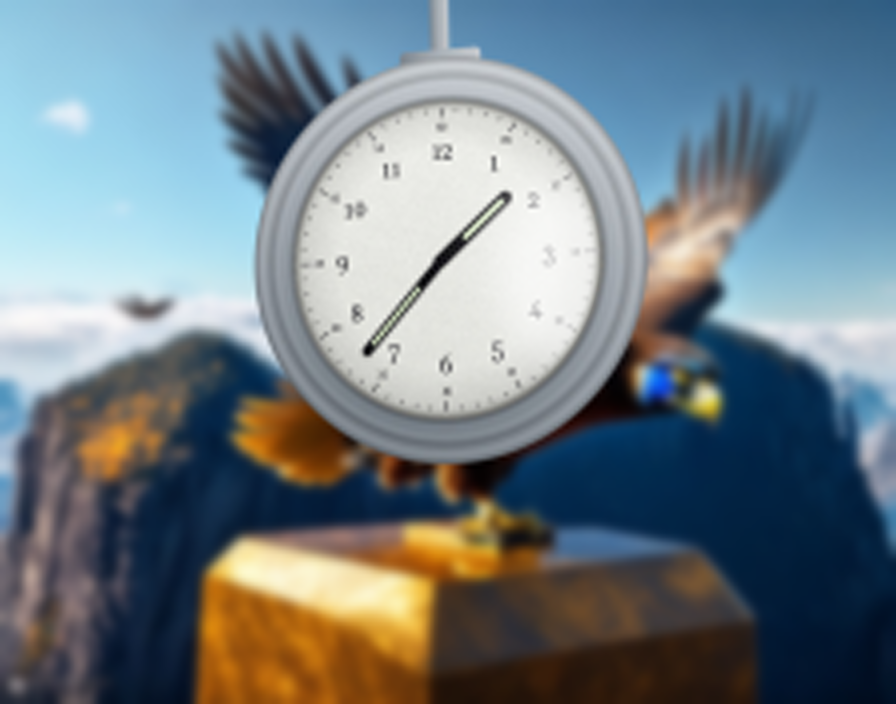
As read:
{"hour": 1, "minute": 37}
